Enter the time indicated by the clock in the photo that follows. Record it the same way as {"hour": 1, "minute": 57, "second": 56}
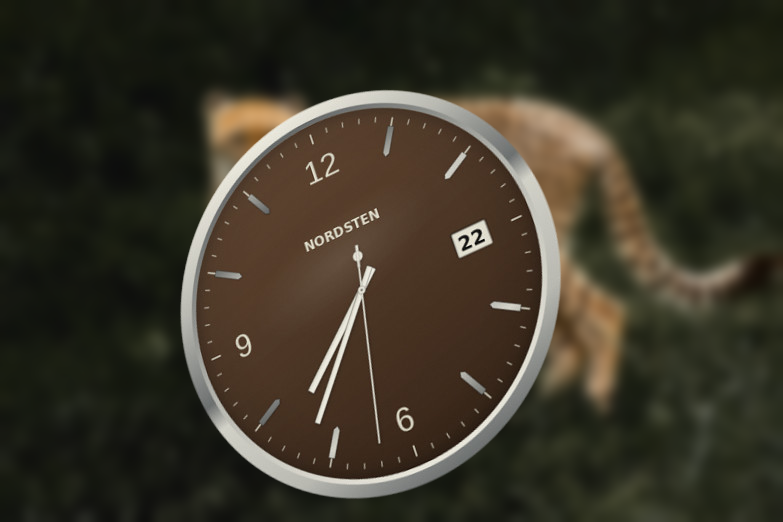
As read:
{"hour": 7, "minute": 36, "second": 32}
